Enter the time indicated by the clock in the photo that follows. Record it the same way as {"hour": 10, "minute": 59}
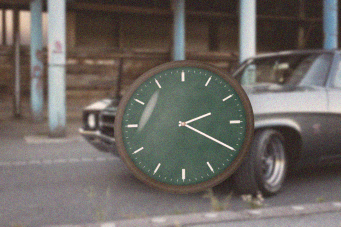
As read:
{"hour": 2, "minute": 20}
